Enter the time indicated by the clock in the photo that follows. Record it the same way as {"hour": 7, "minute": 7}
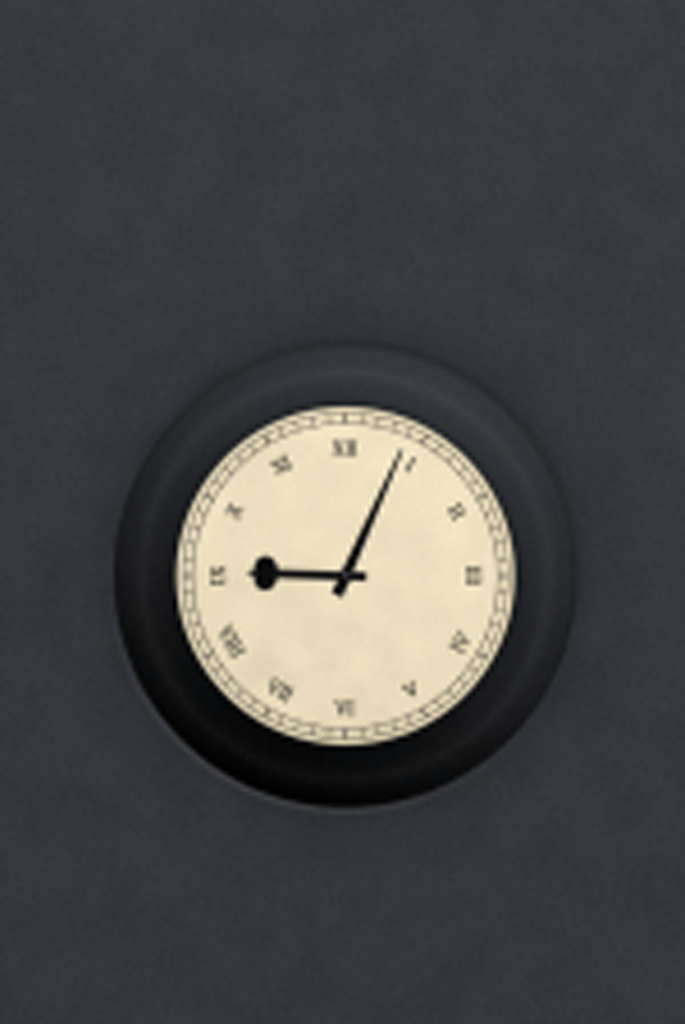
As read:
{"hour": 9, "minute": 4}
